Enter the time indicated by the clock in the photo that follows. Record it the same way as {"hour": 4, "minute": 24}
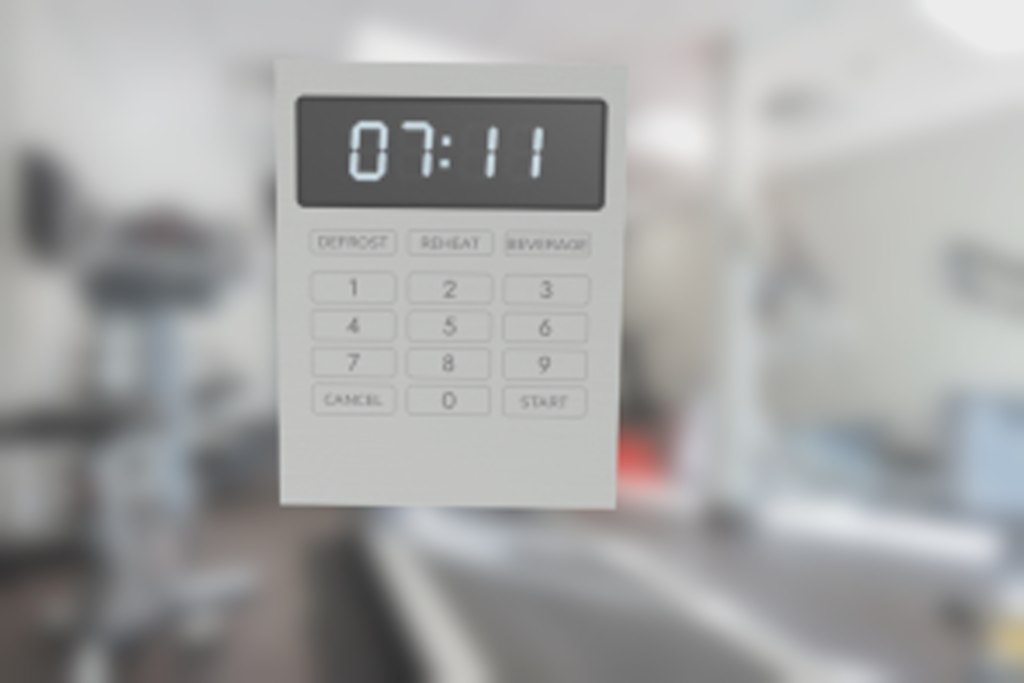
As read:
{"hour": 7, "minute": 11}
